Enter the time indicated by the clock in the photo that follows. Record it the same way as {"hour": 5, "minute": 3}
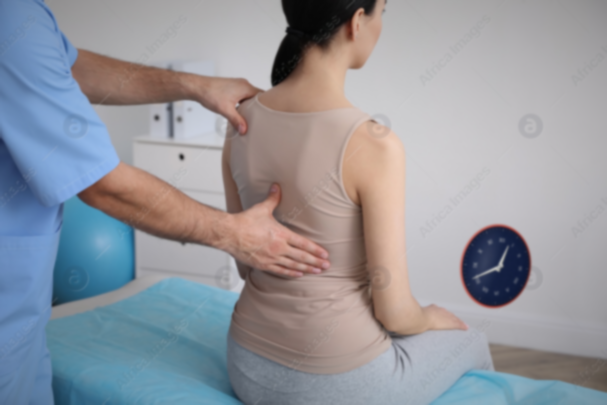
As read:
{"hour": 12, "minute": 41}
